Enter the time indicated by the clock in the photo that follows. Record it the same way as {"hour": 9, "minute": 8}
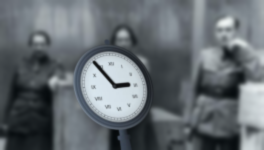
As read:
{"hour": 2, "minute": 54}
